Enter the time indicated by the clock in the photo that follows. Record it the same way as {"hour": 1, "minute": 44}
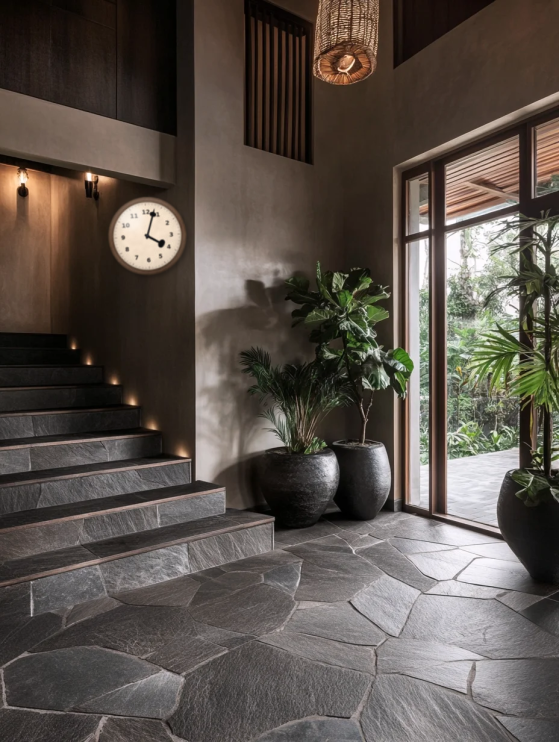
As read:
{"hour": 4, "minute": 3}
